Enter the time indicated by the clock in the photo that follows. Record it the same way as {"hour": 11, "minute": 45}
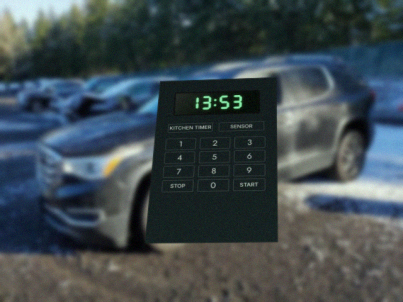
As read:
{"hour": 13, "minute": 53}
